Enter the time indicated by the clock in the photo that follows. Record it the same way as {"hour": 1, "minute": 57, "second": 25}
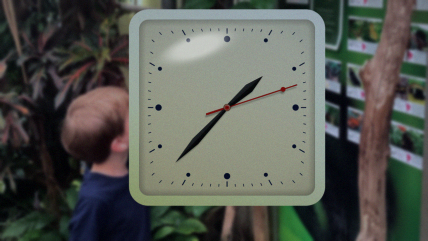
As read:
{"hour": 1, "minute": 37, "second": 12}
